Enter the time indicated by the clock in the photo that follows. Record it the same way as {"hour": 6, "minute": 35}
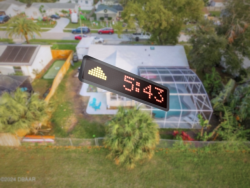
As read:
{"hour": 5, "minute": 43}
